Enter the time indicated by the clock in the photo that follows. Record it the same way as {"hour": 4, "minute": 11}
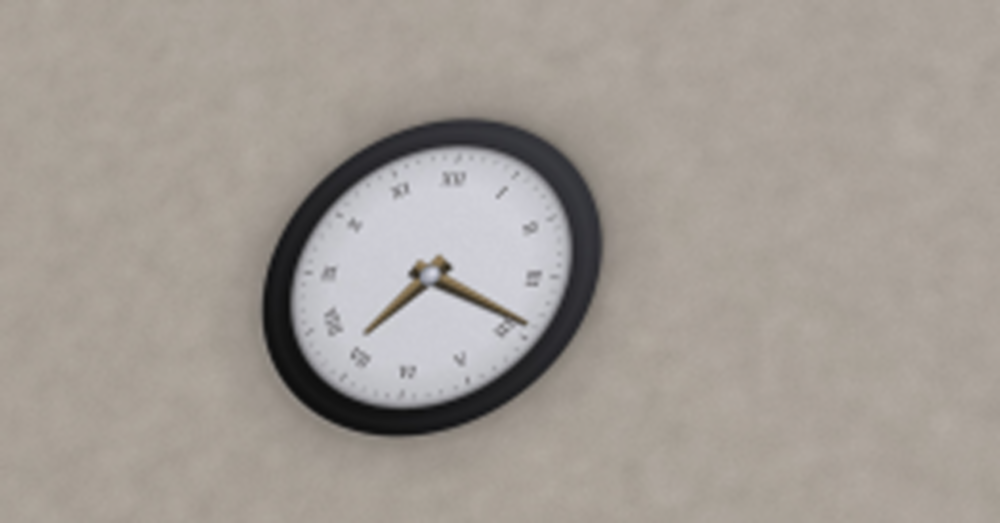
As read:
{"hour": 7, "minute": 19}
